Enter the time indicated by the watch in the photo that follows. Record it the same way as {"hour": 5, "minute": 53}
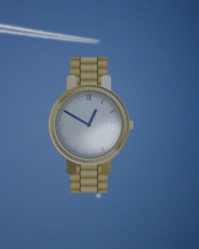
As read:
{"hour": 12, "minute": 50}
